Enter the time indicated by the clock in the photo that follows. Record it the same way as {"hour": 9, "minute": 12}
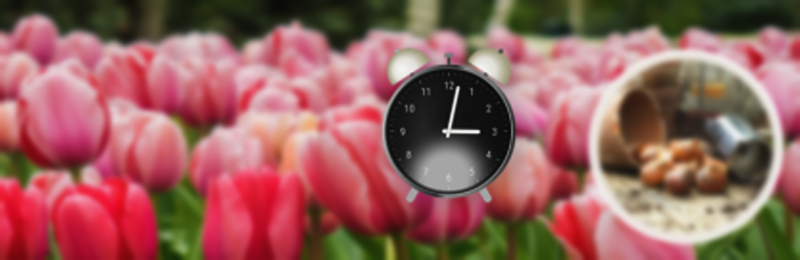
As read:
{"hour": 3, "minute": 2}
